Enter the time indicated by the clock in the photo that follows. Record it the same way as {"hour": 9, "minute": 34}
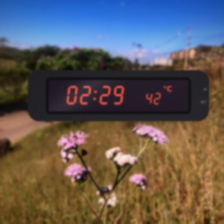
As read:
{"hour": 2, "minute": 29}
